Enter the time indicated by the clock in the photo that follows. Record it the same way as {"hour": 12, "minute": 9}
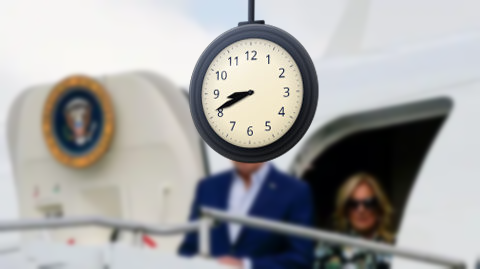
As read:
{"hour": 8, "minute": 41}
